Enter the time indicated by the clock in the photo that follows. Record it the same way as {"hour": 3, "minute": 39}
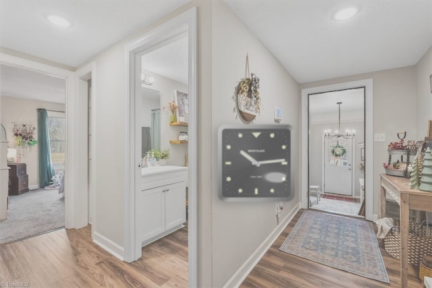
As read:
{"hour": 10, "minute": 14}
